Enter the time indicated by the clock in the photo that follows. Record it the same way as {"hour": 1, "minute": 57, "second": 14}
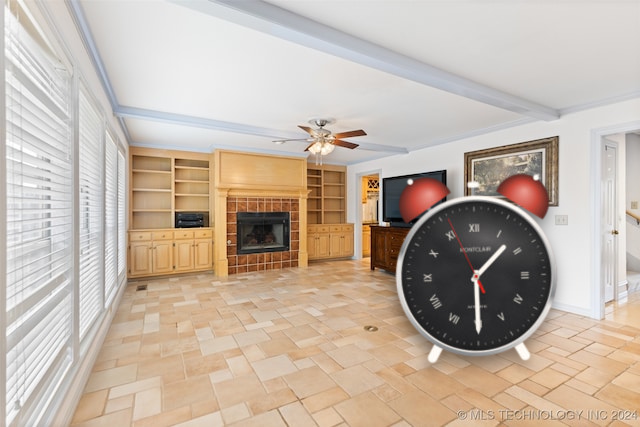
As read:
{"hour": 1, "minute": 29, "second": 56}
